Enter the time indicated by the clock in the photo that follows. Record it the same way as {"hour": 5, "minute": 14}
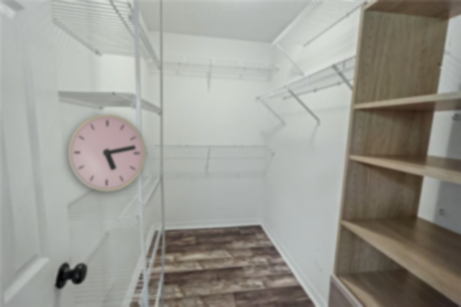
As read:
{"hour": 5, "minute": 13}
